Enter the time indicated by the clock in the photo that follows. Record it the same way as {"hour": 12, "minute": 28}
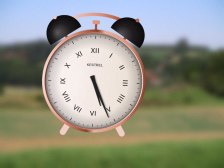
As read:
{"hour": 5, "minute": 26}
